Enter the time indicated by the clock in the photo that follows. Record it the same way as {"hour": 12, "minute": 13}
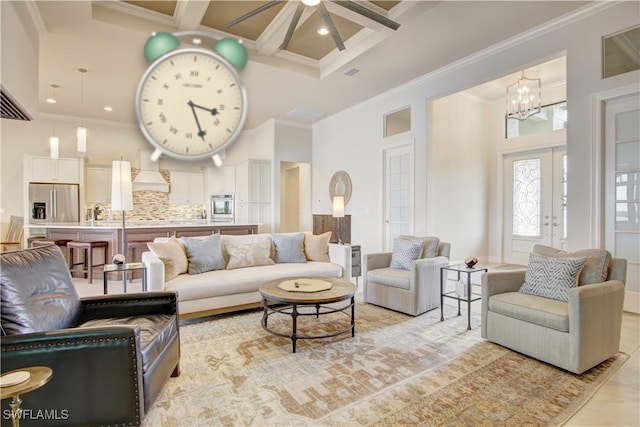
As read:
{"hour": 3, "minute": 26}
